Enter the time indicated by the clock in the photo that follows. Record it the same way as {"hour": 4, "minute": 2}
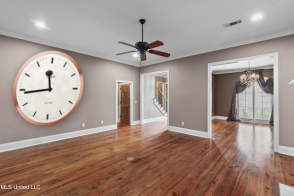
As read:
{"hour": 11, "minute": 44}
